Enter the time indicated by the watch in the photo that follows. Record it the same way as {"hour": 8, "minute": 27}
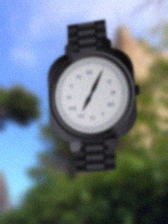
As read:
{"hour": 7, "minute": 5}
